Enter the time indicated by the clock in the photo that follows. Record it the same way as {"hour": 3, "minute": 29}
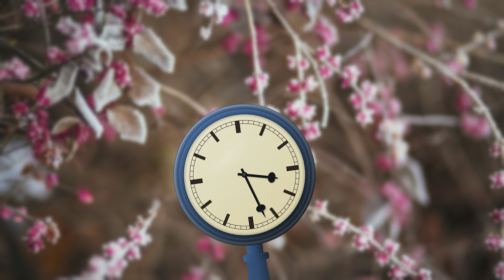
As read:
{"hour": 3, "minute": 27}
